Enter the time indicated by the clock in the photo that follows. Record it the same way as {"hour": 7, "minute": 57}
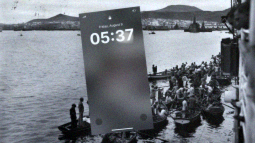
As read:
{"hour": 5, "minute": 37}
